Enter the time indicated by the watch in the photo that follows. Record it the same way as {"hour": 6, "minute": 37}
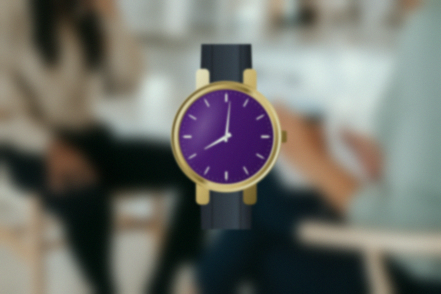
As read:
{"hour": 8, "minute": 1}
